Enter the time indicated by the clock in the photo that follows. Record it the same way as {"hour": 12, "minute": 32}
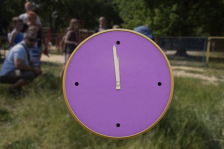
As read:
{"hour": 11, "minute": 59}
